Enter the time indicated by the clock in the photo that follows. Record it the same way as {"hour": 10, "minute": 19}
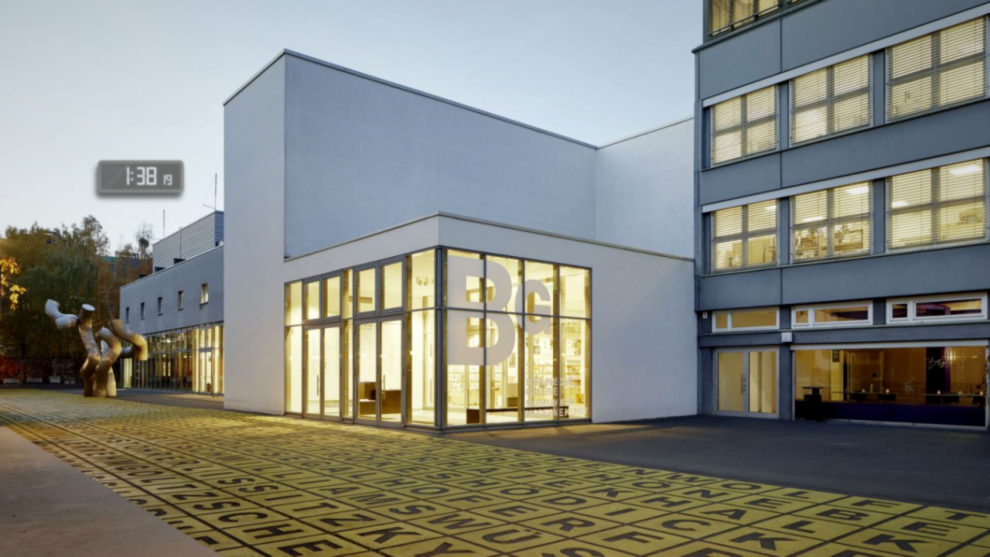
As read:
{"hour": 1, "minute": 38}
